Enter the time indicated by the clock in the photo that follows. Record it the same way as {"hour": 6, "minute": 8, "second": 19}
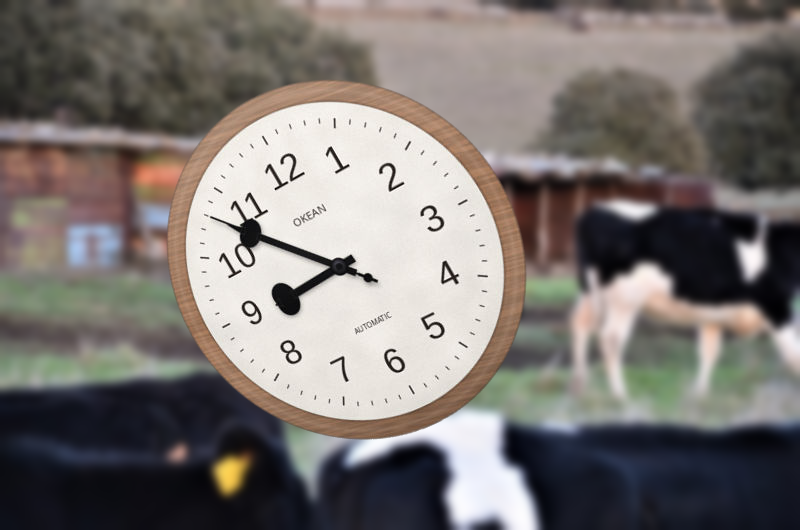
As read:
{"hour": 8, "minute": 52, "second": 53}
